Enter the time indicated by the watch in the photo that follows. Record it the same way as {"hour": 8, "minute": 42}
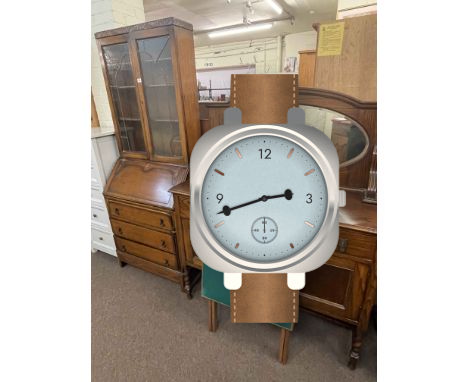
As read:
{"hour": 2, "minute": 42}
